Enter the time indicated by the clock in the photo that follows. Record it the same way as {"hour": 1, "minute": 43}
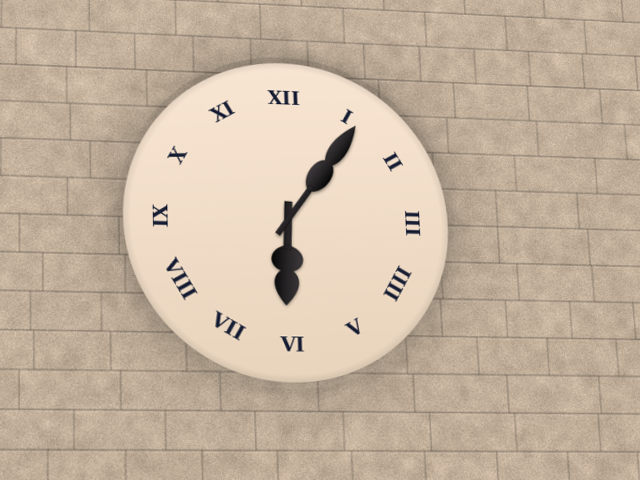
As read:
{"hour": 6, "minute": 6}
